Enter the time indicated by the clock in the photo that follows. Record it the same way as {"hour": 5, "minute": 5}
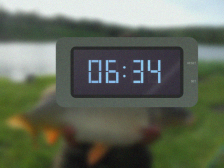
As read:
{"hour": 6, "minute": 34}
